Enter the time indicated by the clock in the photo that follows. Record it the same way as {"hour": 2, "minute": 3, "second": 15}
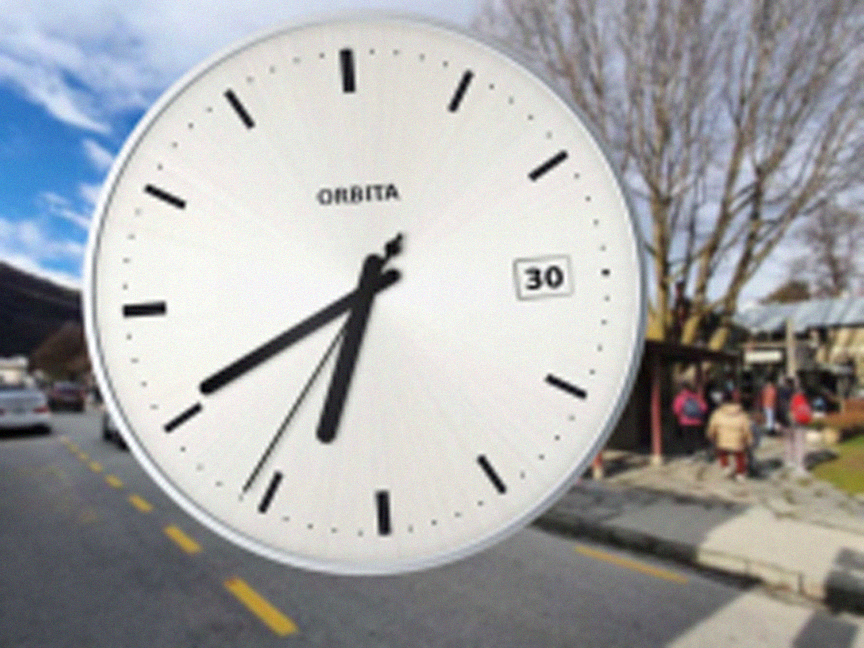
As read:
{"hour": 6, "minute": 40, "second": 36}
